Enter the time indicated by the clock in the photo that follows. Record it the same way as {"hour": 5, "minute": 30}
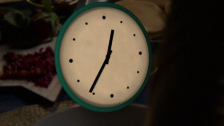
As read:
{"hour": 12, "minute": 36}
